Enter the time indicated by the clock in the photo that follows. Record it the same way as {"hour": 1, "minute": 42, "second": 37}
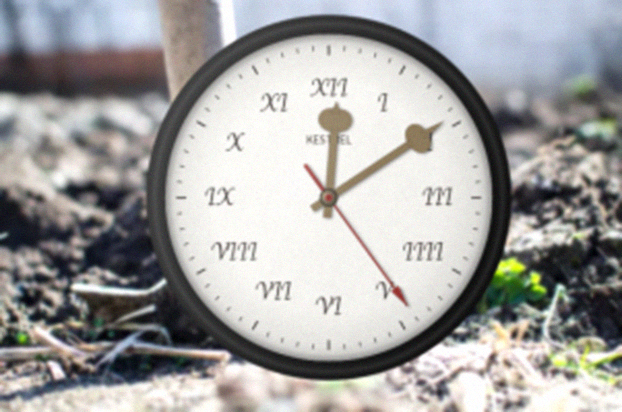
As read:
{"hour": 12, "minute": 9, "second": 24}
